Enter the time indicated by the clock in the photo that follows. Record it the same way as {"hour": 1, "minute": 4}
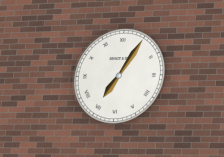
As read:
{"hour": 7, "minute": 5}
